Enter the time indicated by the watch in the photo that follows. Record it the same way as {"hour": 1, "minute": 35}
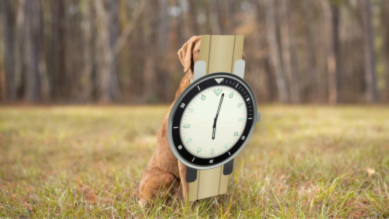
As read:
{"hour": 6, "minute": 2}
